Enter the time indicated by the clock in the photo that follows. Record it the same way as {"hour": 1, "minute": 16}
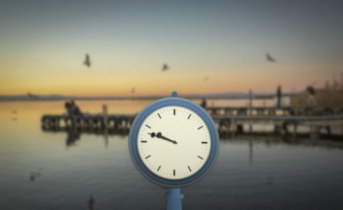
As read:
{"hour": 9, "minute": 48}
